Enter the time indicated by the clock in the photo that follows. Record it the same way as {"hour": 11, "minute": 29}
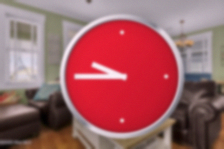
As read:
{"hour": 9, "minute": 45}
